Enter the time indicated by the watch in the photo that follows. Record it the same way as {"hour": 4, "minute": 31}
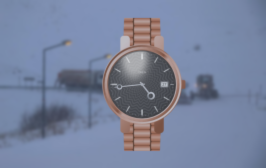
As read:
{"hour": 4, "minute": 44}
